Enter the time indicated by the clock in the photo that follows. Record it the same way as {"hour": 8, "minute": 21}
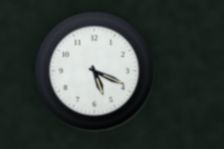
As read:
{"hour": 5, "minute": 19}
